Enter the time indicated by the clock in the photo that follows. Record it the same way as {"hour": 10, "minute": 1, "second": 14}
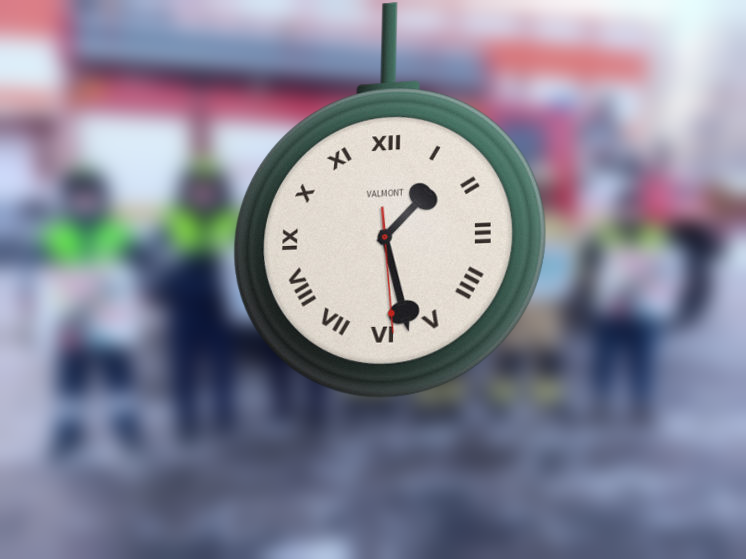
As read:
{"hour": 1, "minute": 27, "second": 29}
